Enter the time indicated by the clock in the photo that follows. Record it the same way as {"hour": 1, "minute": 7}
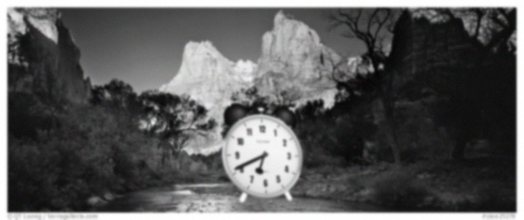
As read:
{"hour": 6, "minute": 41}
